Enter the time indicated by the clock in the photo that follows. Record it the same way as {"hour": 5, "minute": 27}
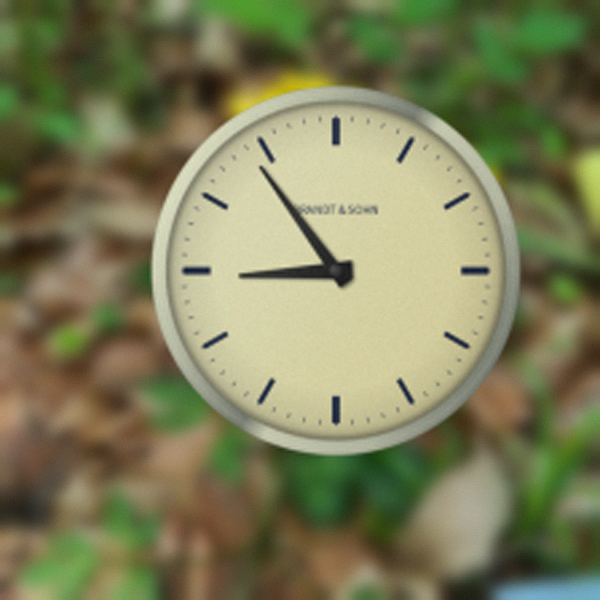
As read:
{"hour": 8, "minute": 54}
